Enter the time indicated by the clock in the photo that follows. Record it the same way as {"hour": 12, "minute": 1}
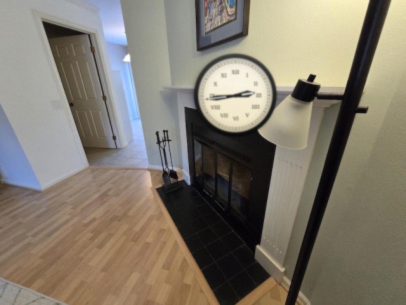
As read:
{"hour": 2, "minute": 44}
